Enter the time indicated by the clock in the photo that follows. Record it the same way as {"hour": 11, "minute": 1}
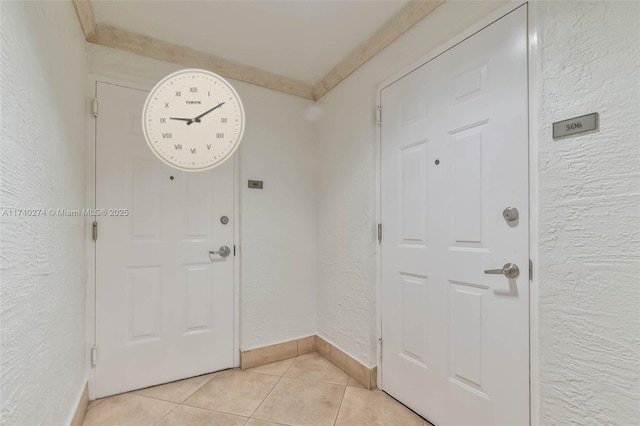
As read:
{"hour": 9, "minute": 10}
